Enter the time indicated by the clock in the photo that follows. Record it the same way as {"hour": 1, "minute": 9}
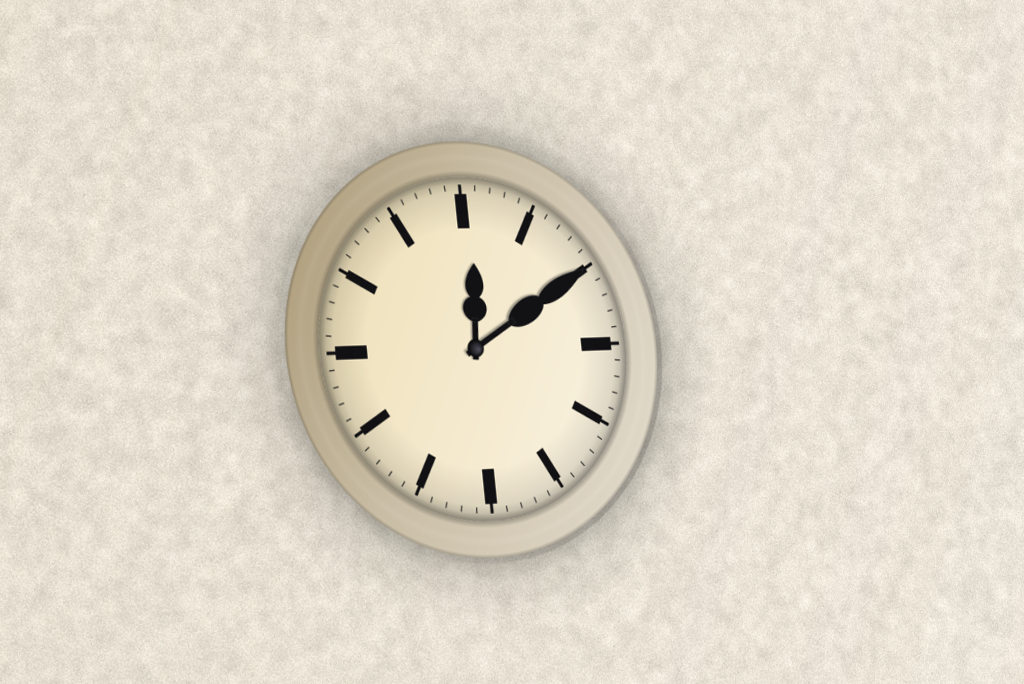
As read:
{"hour": 12, "minute": 10}
